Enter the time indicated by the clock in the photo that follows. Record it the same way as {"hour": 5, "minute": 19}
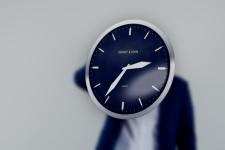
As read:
{"hour": 2, "minute": 36}
